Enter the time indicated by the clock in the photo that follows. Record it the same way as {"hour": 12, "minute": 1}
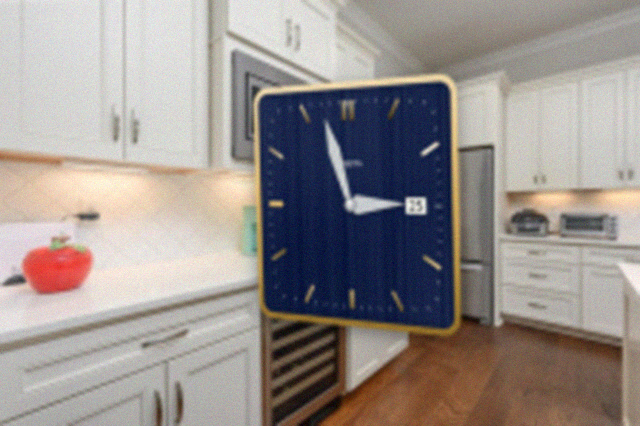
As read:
{"hour": 2, "minute": 57}
